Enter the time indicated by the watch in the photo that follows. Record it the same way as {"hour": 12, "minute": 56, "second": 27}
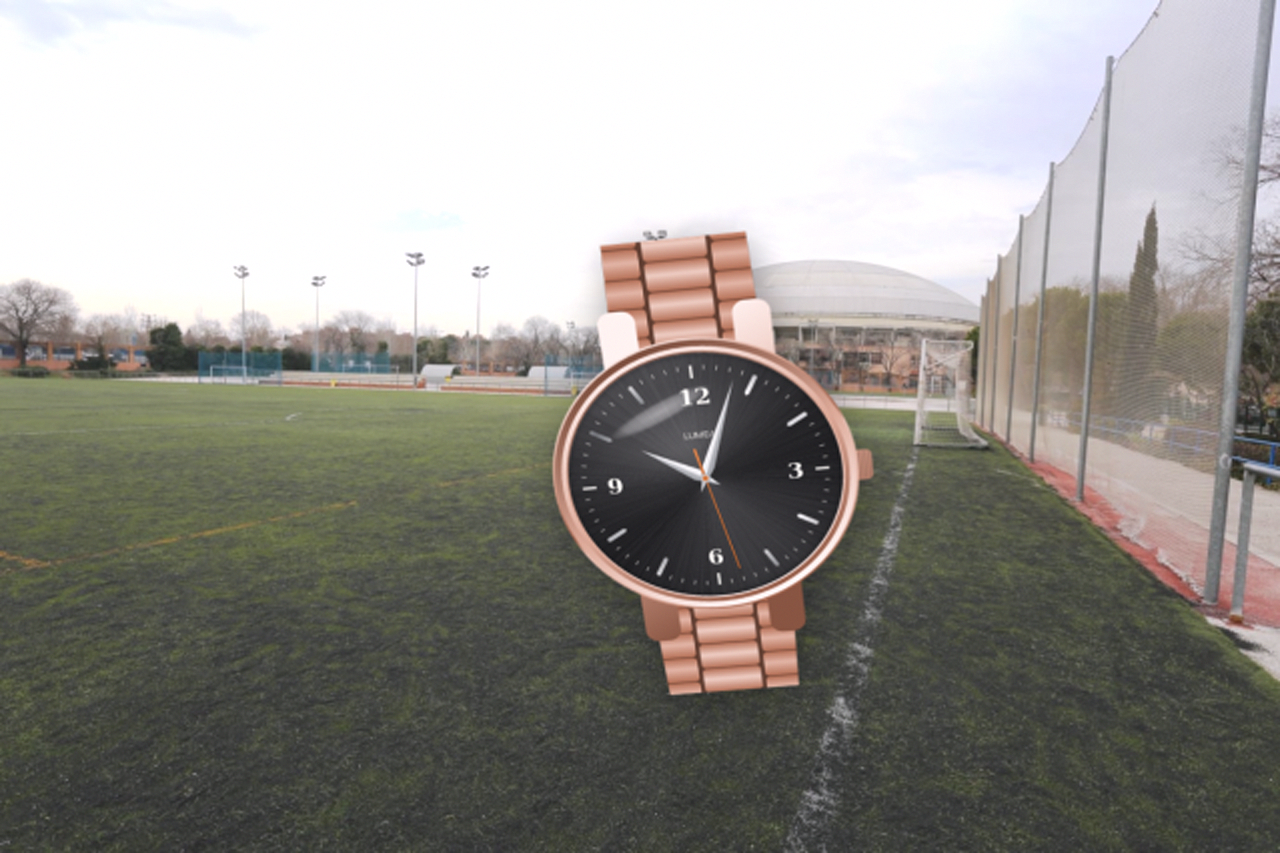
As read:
{"hour": 10, "minute": 3, "second": 28}
